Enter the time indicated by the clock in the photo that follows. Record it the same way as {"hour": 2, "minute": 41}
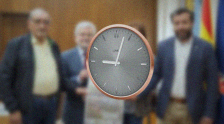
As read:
{"hour": 9, "minute": 3}
